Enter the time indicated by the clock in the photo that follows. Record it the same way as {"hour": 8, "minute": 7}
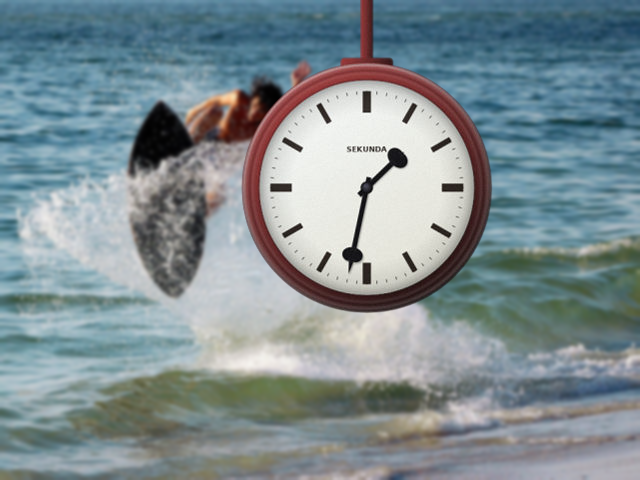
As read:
{"hour": 1, "minute": 32}
